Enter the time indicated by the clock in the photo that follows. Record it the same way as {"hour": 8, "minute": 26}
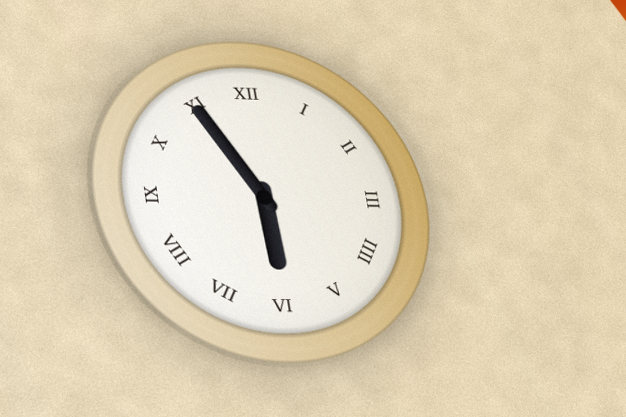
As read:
{"hour": 5, "minute": 55}
